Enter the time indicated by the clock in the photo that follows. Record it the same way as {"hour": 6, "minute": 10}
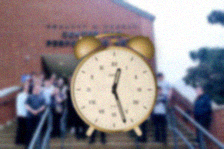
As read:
{"hour": 12, "minute": 27}
